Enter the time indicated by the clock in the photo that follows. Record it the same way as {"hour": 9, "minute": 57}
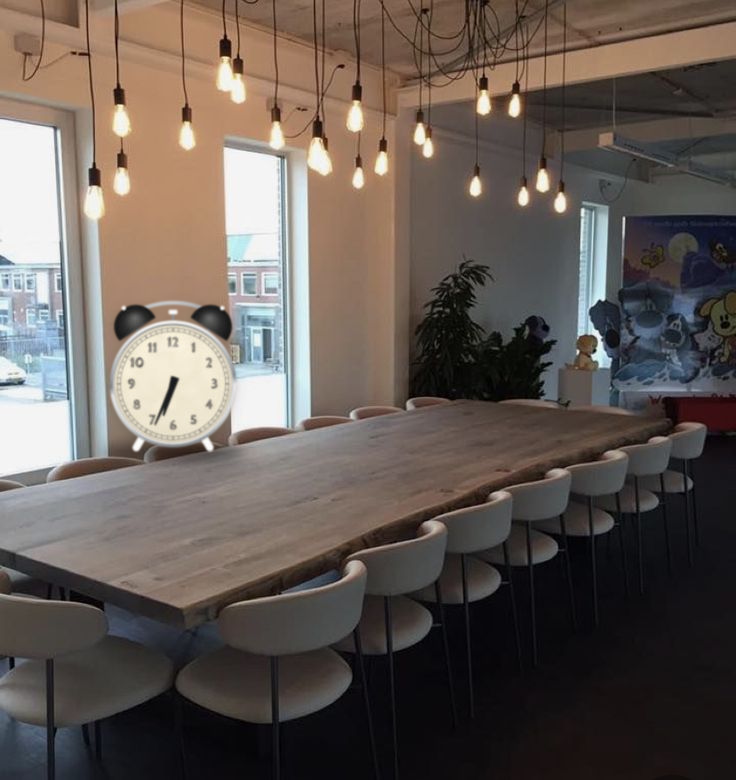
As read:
{"hour": 6, "minute": 34}
